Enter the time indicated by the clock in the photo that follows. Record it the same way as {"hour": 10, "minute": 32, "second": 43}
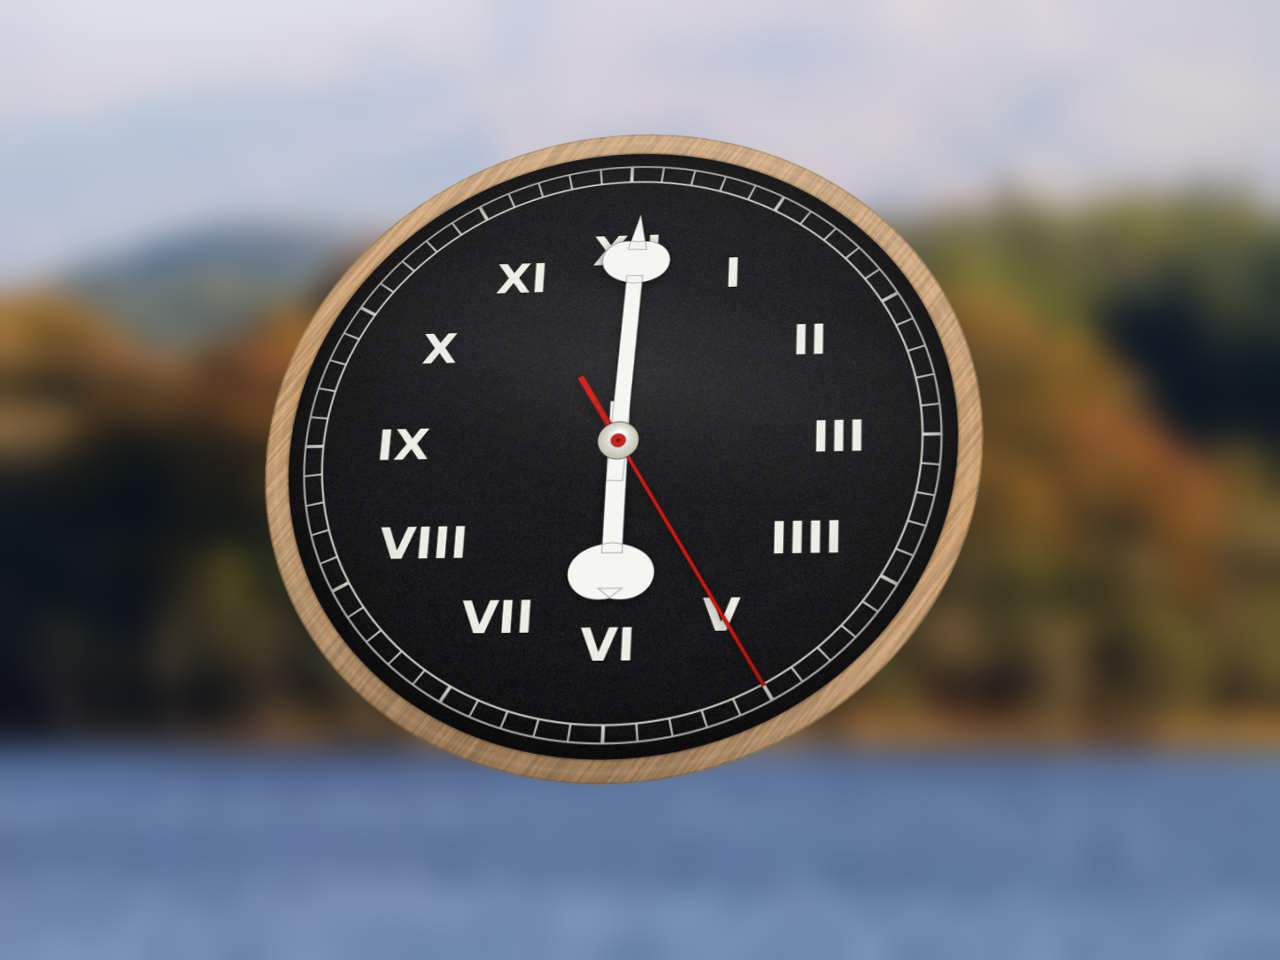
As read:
{"hour": 6, "minute": 0, "second": 25}
